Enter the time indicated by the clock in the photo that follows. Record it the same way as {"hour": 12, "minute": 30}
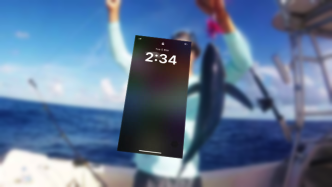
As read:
{"hour": 2, "minute": 34}
